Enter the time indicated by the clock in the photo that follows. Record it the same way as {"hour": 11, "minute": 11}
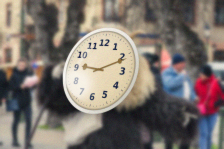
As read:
{"hour": 9, "minute": 11}
